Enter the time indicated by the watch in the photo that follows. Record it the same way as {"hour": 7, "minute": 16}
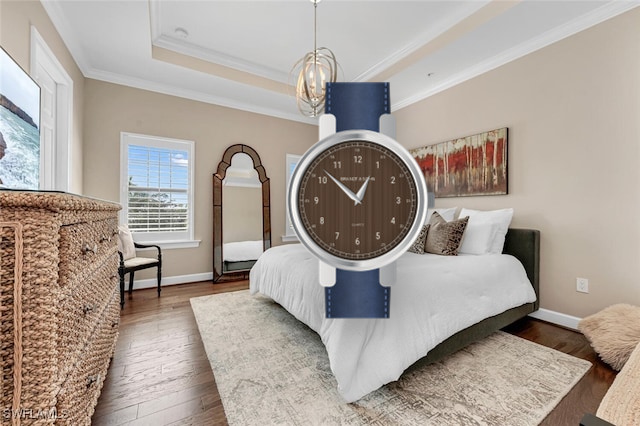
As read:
{"hour": 12, "minute": 52}
